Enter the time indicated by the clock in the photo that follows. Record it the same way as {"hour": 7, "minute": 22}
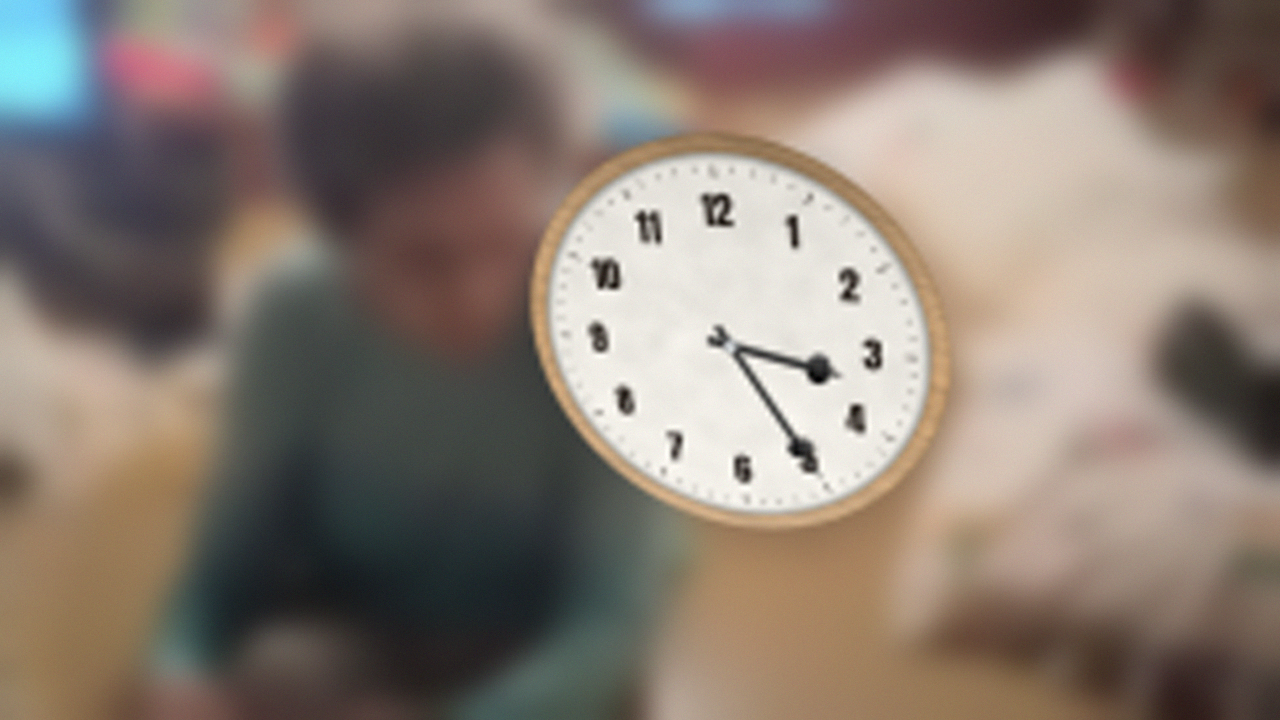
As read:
{"hour": 3, "minute": 25}
